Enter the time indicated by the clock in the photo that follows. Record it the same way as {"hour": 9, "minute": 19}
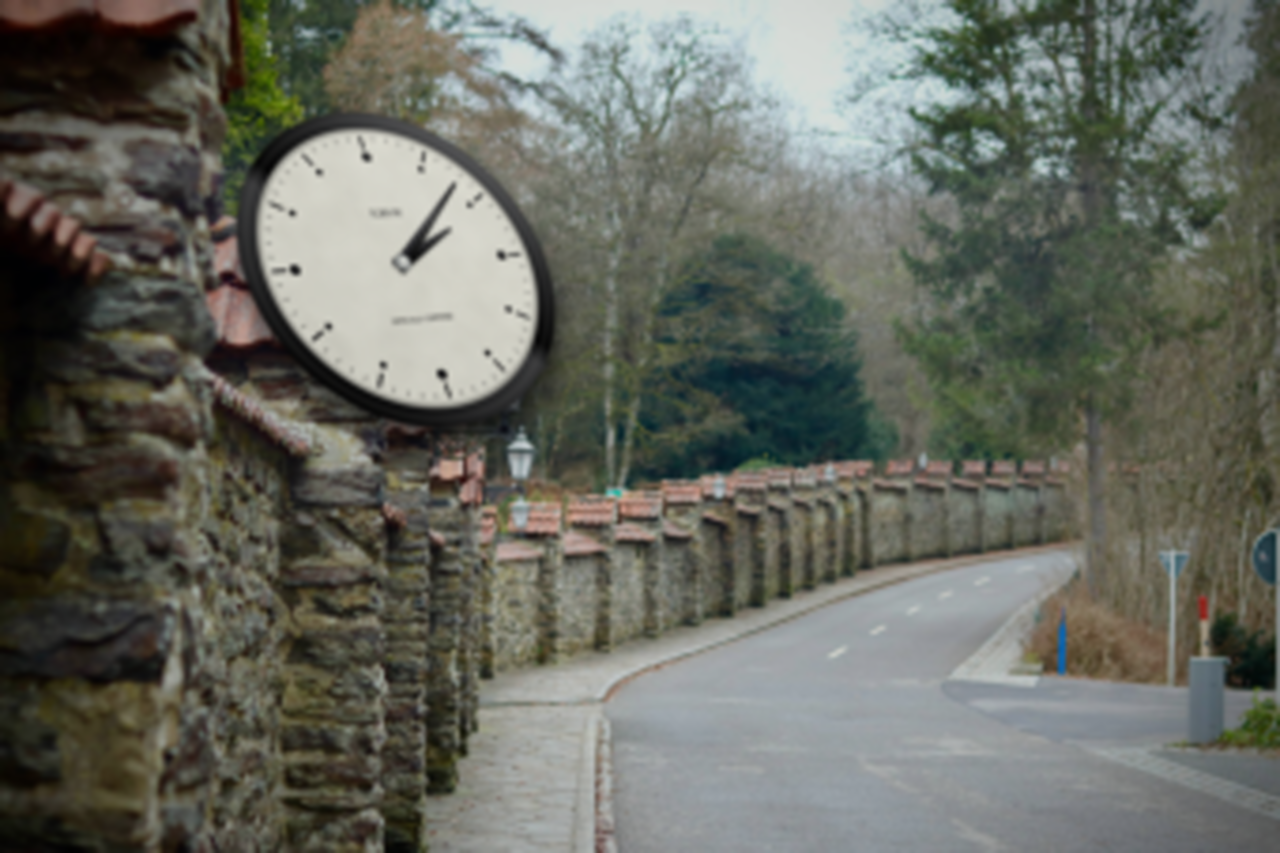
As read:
{"hour": 2, "minute": 8}
